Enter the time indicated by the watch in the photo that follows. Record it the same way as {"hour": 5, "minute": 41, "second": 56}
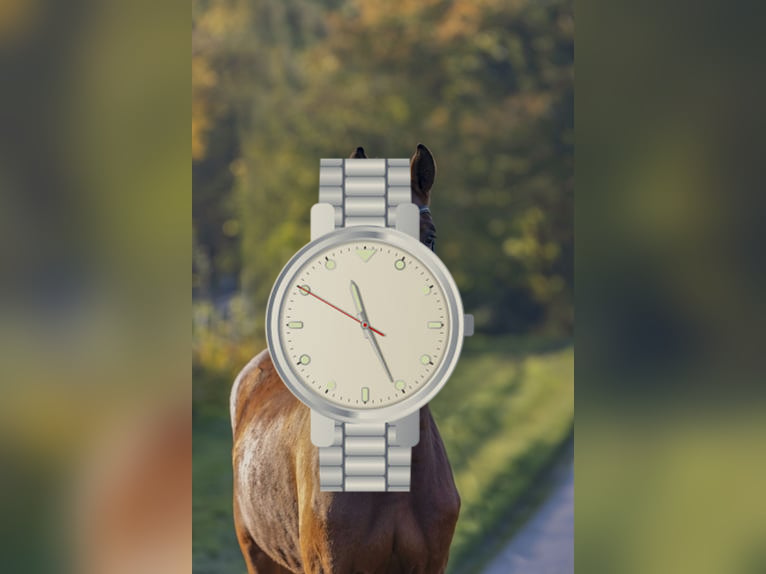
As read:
{"hour": 11, "minute": 25, "second": 50}
